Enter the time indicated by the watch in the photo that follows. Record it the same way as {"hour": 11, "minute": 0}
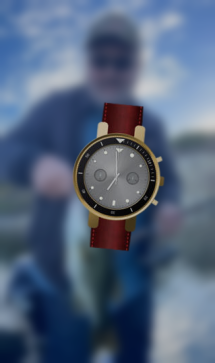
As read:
{"hour": 6, "minute": 59}
